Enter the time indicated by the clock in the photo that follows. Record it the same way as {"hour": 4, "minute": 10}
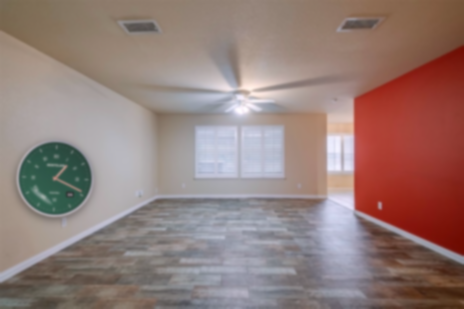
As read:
{"hour": 1, "minute": 19}
